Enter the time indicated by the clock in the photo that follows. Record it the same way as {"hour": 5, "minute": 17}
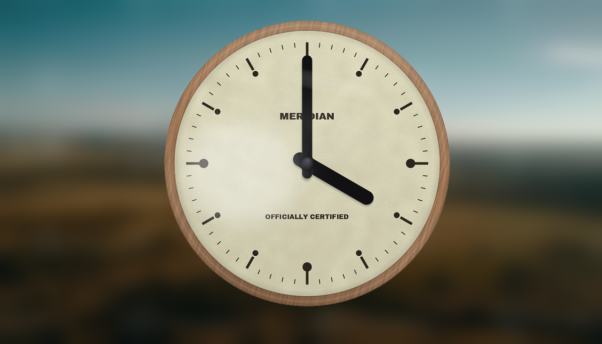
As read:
{"hour": 4, "minute": 0}
